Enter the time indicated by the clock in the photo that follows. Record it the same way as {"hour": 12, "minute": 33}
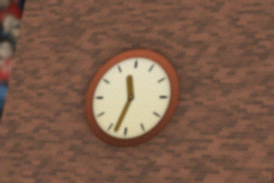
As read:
{"hour": 11, "minute": 33}
